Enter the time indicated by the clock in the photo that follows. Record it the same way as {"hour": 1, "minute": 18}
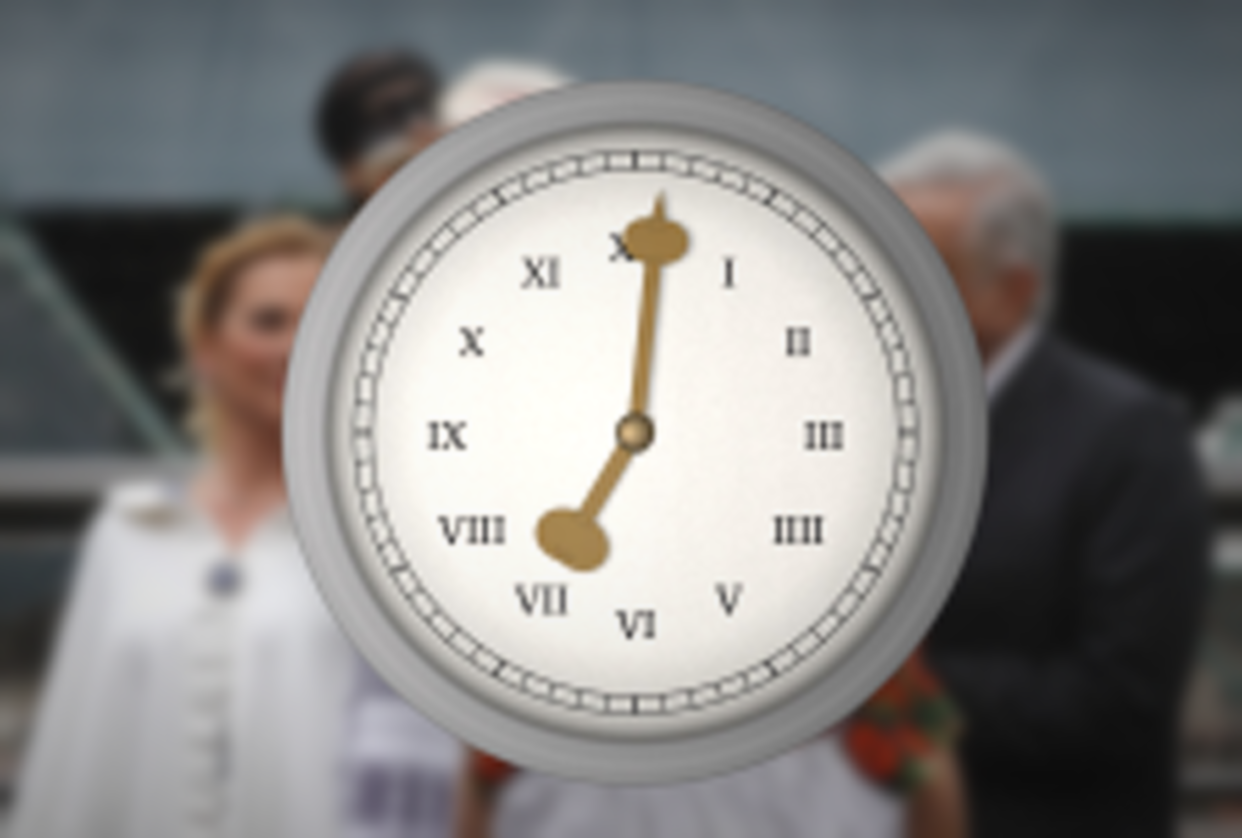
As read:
{"hour": 7, "minute": 1}
